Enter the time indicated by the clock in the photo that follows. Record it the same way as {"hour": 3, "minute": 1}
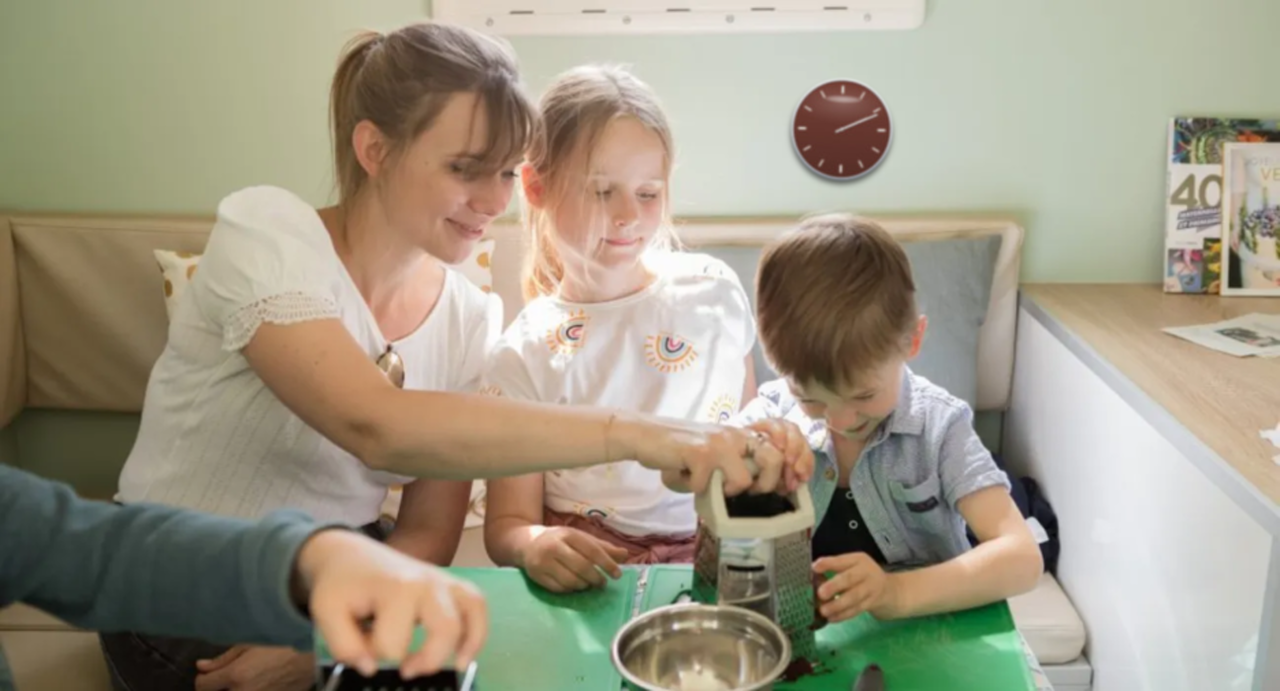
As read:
{"hour": 2, "minute": 11}
